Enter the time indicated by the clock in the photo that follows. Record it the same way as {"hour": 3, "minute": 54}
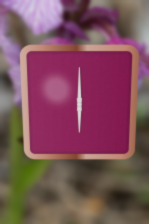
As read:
{"hour": 6, "minute": 0}
